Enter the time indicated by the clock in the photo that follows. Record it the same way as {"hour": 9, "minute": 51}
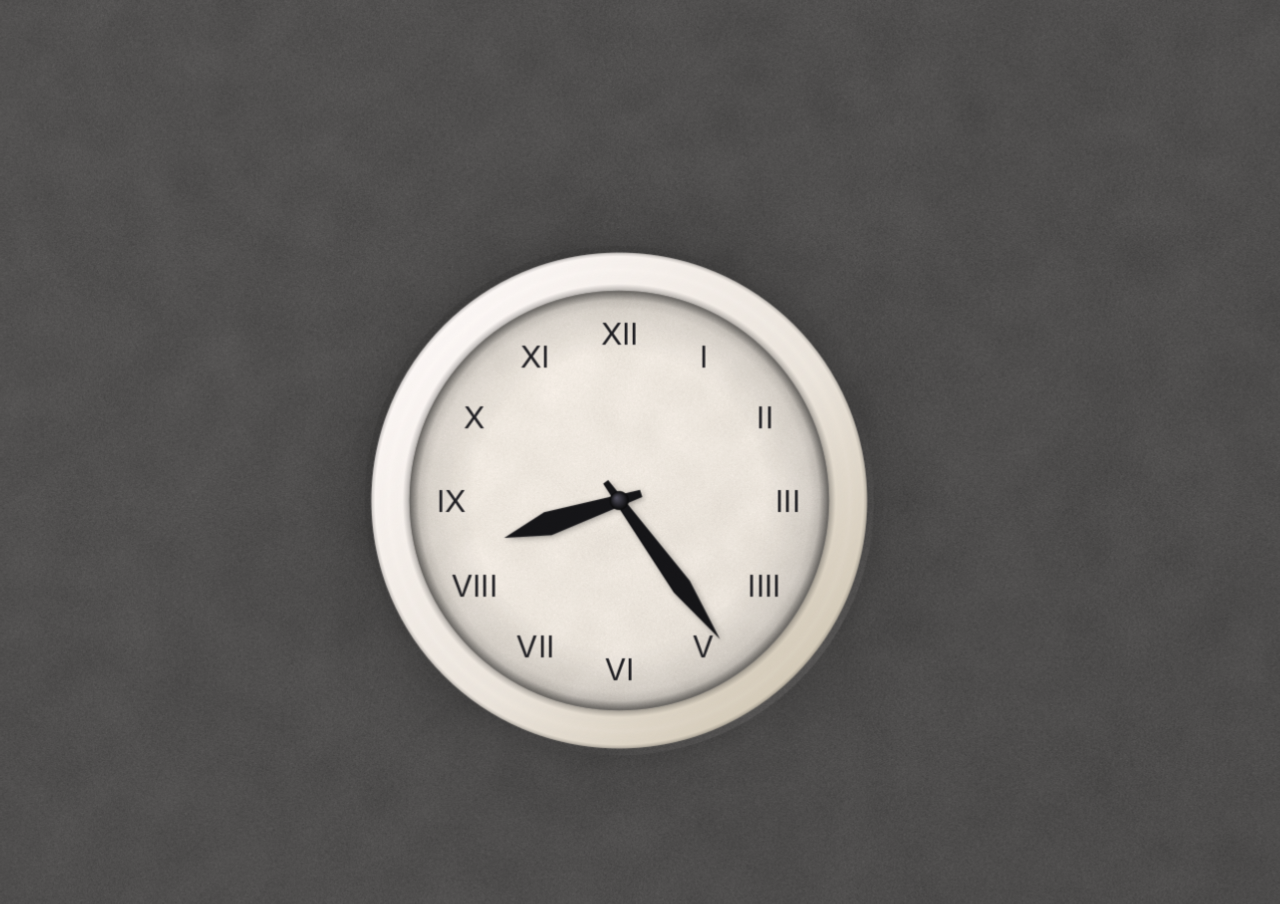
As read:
{"hour": 8, "minute": 24}
